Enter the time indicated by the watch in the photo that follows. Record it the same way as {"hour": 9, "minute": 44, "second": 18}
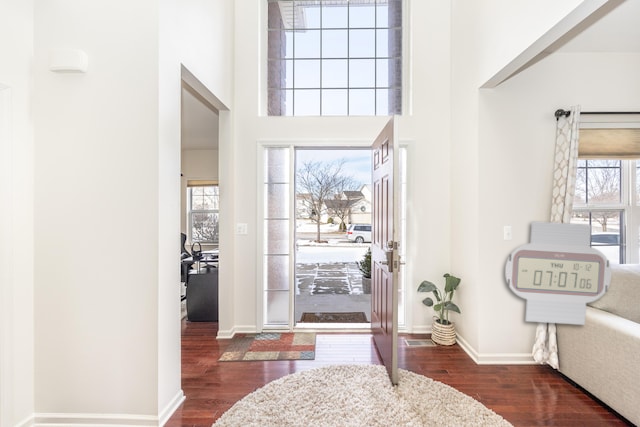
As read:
{"hour": 7, "minute": 7, "second": 6}
